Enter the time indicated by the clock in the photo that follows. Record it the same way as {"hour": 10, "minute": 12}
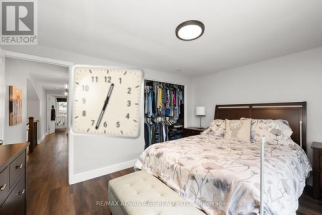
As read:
{"hour": 12, "minute": 33}
